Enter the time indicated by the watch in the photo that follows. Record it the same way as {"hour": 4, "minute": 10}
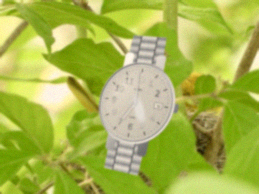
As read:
{"hour": 6, "minute": 59}
